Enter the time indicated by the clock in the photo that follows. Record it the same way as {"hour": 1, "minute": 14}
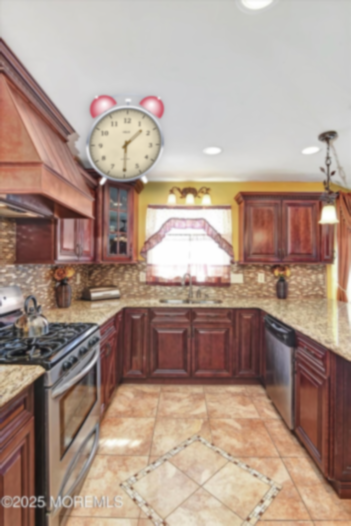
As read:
{"hour": 1, "minute": 30}
